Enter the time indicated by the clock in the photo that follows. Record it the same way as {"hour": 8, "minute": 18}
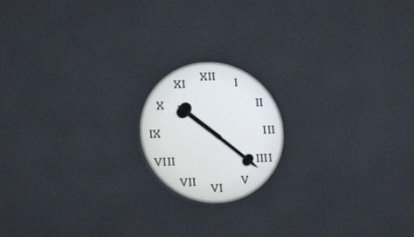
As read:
{"hour": 10, "minute": 22}
